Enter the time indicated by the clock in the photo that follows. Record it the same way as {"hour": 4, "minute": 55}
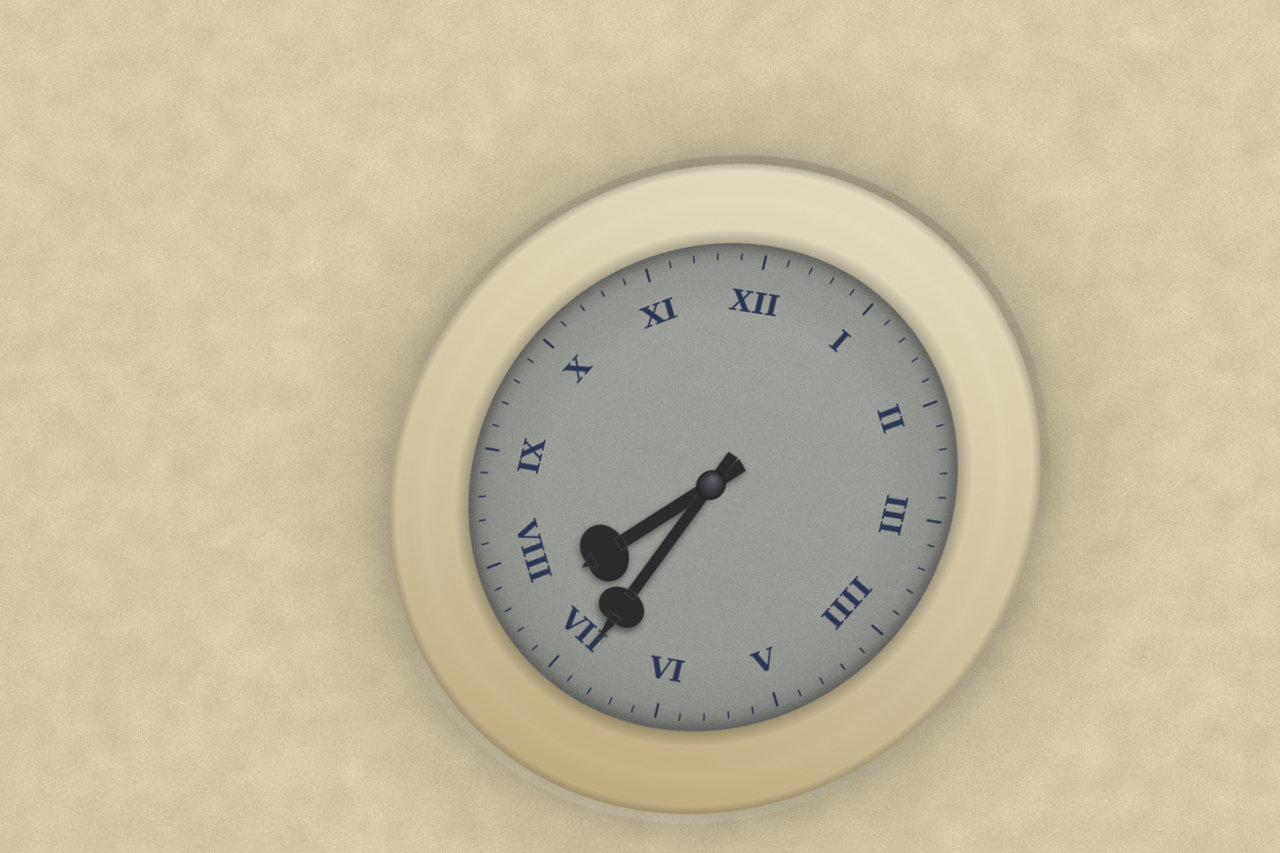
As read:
{"hour": 7, "minute": 34}
